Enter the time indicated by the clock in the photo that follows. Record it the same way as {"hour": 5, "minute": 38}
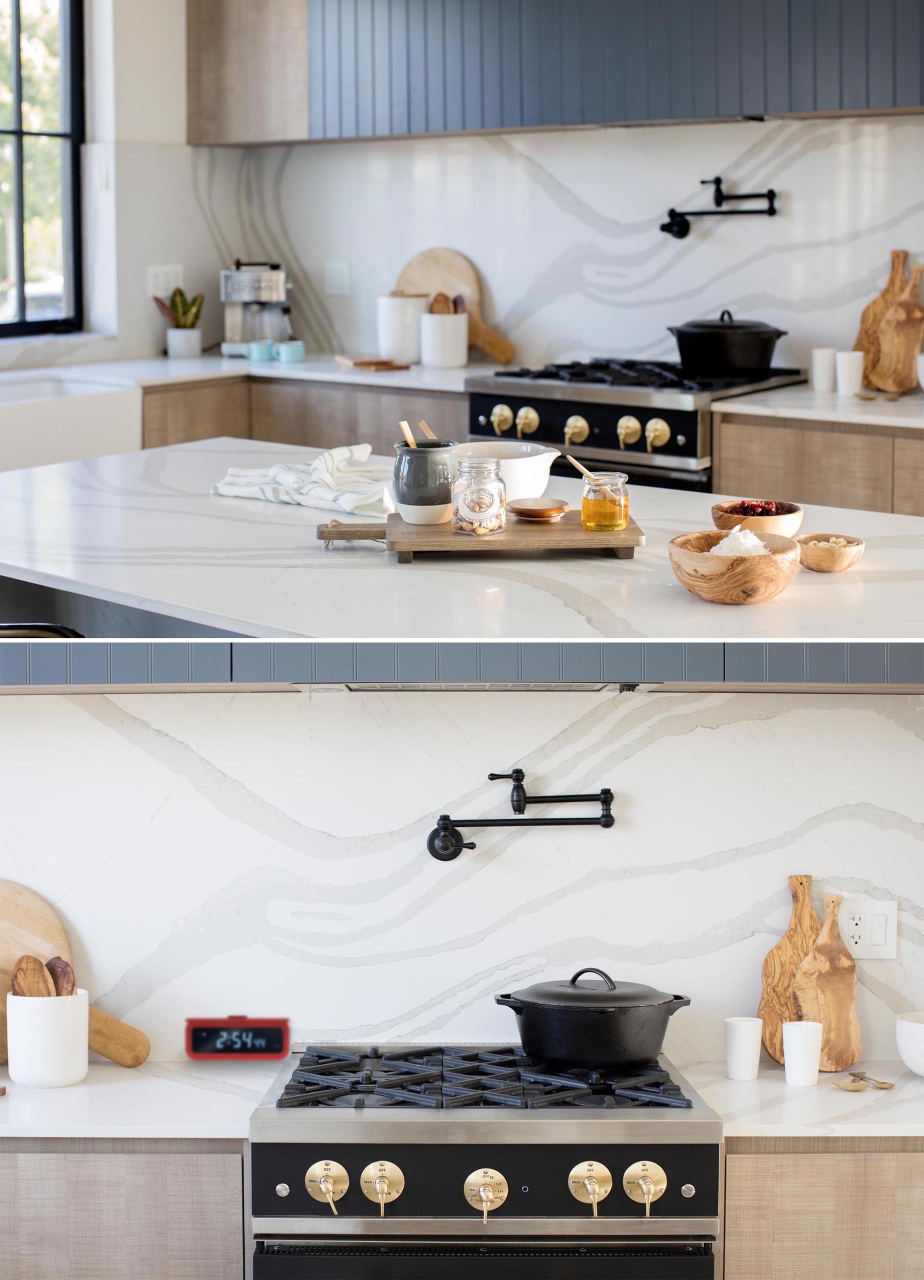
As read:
{"hour": 2, "minute": 54}
